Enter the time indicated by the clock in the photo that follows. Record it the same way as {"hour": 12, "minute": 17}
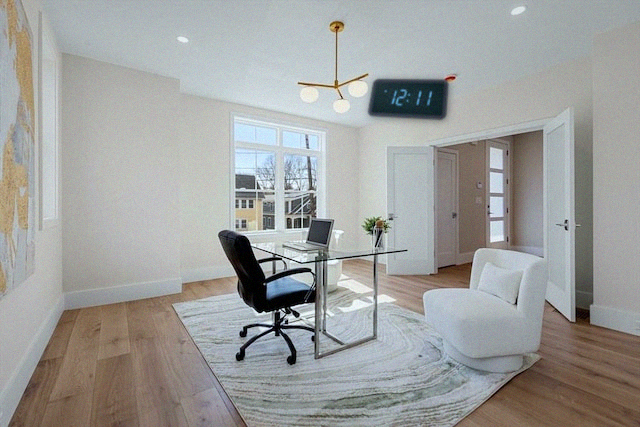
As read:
{"hour": 12, "minute": 11}
